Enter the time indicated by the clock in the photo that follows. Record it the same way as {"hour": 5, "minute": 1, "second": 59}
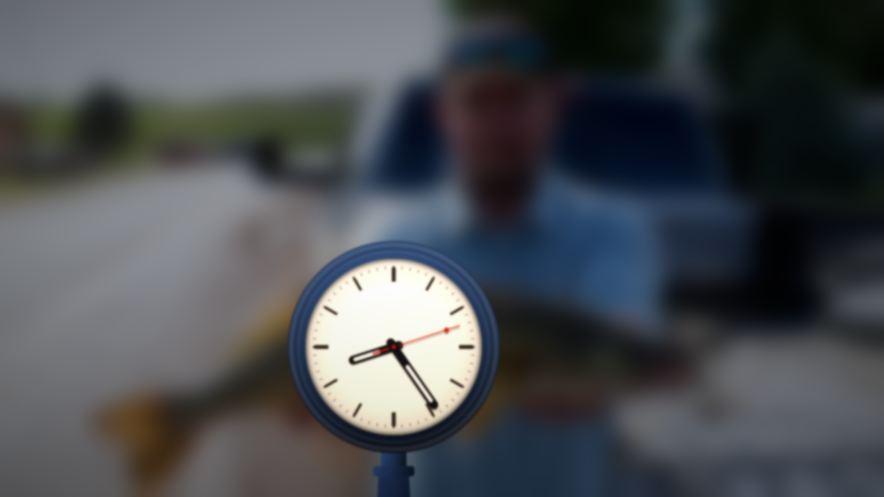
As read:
{"hour": 8, "minute": 24, "second": 12}
